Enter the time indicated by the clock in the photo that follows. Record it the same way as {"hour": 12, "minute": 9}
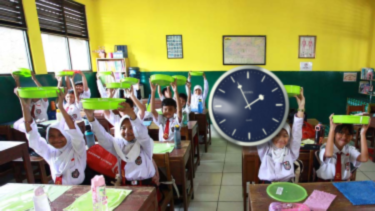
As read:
{"hour": 1, "minute": 56}
